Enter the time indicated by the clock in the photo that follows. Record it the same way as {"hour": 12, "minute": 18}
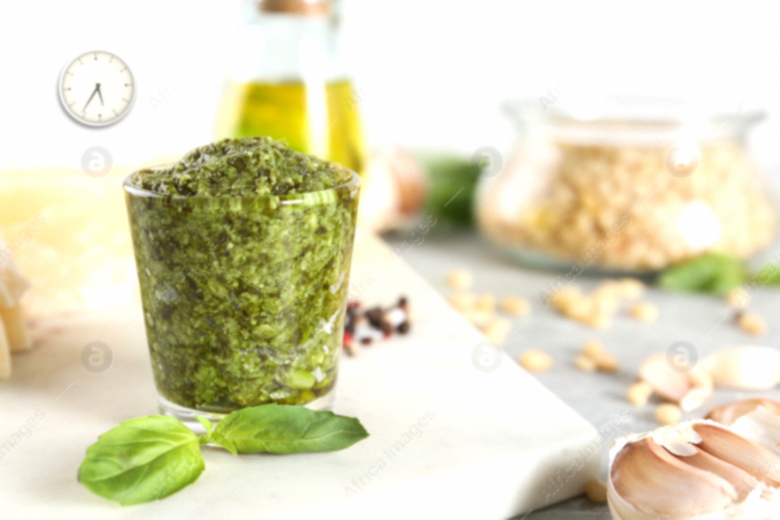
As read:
{"hour": 5, "minute": 36}
